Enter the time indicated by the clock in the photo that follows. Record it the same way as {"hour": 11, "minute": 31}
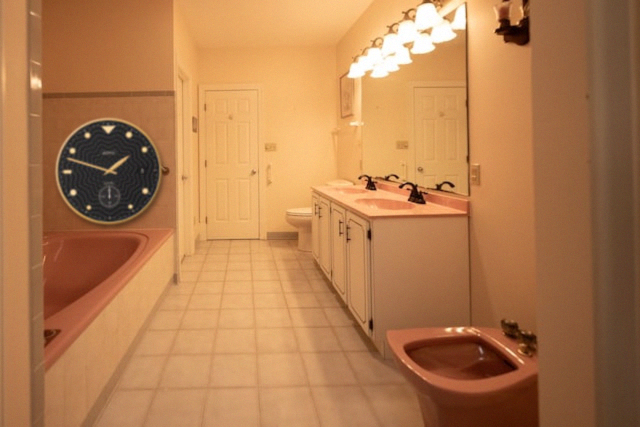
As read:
{"hour": 1, "minute": 48}
